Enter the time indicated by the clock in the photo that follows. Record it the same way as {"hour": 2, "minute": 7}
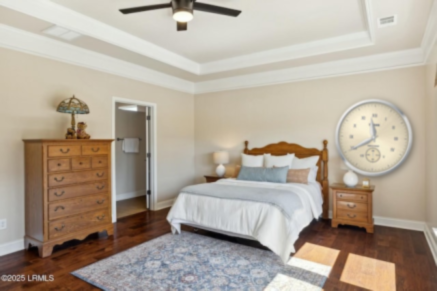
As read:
{"hour": 11, "minute": 40}
